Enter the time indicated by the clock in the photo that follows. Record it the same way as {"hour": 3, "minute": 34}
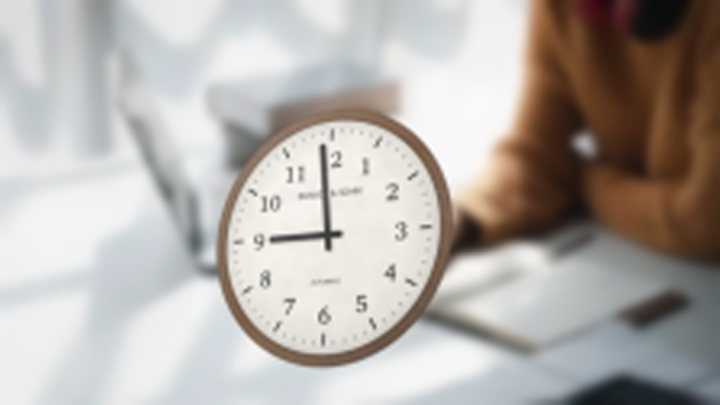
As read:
{"hour": 8, "minute": 59}
